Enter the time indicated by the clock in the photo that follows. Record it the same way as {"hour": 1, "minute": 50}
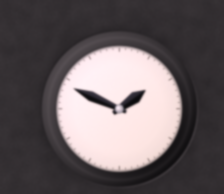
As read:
{"hour": 1, "minute": 49}
